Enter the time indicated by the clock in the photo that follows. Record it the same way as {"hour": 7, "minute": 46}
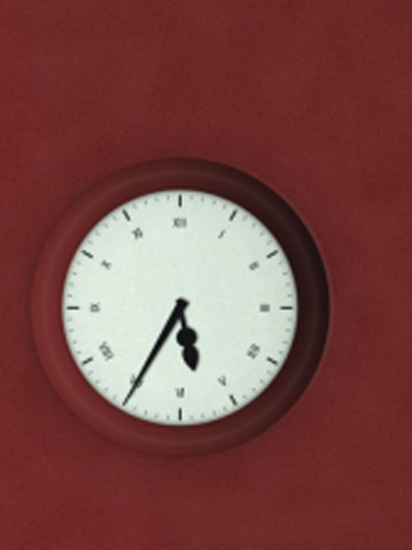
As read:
{"hour": 5, "minute": 35}
